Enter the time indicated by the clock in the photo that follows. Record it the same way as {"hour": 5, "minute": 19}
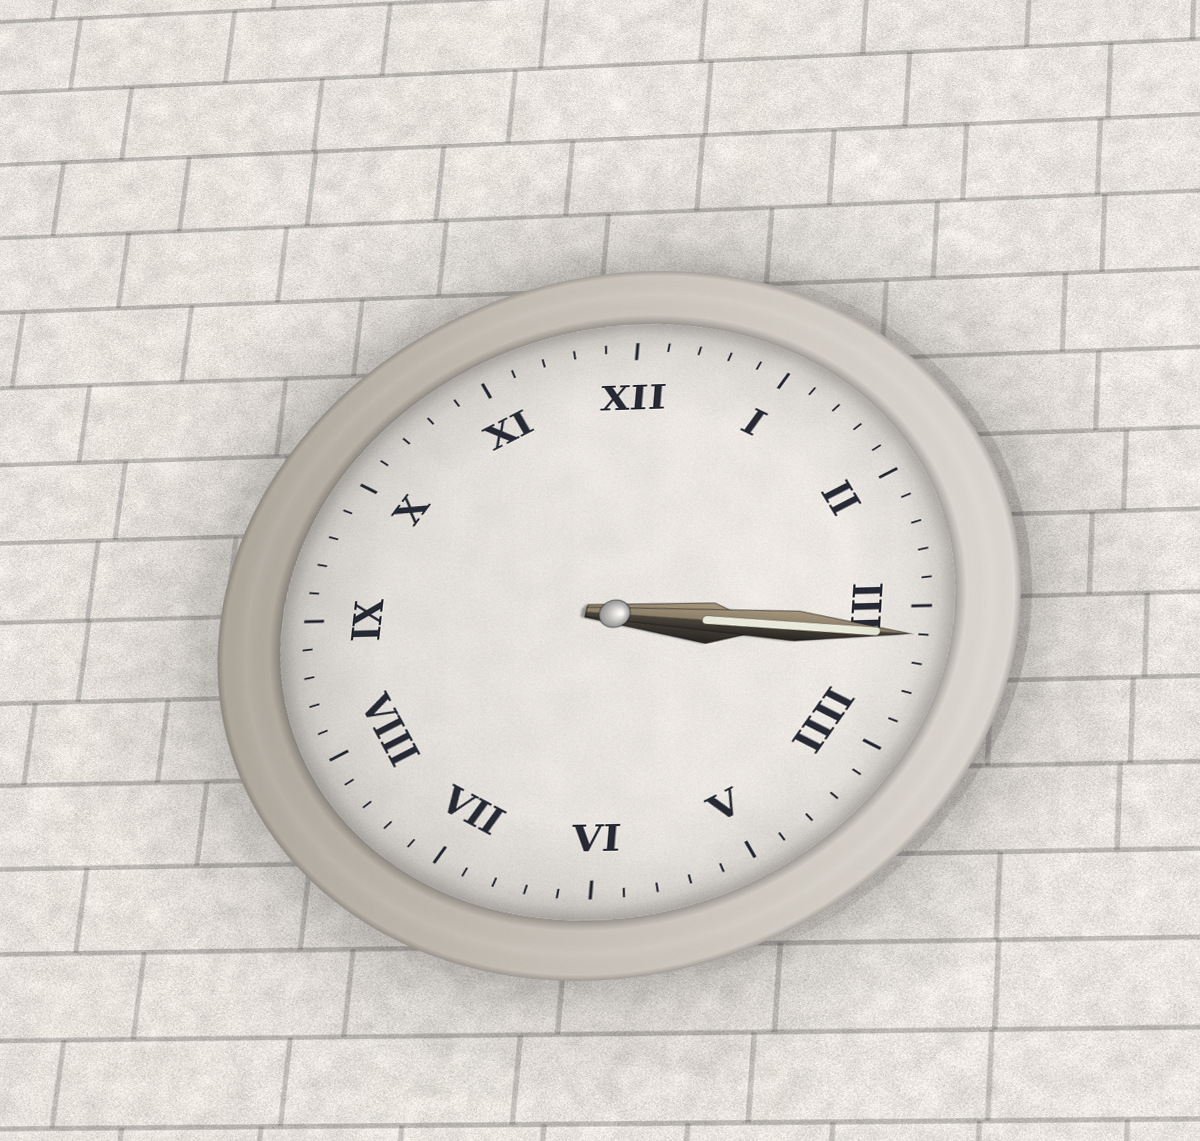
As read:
{"hour": 3, "minute": 16}
